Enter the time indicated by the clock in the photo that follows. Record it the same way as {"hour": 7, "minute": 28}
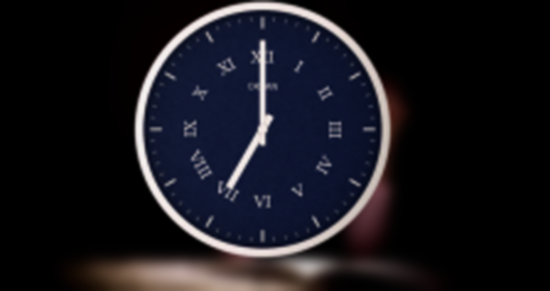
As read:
{"hour": 7, "minute": 0}
